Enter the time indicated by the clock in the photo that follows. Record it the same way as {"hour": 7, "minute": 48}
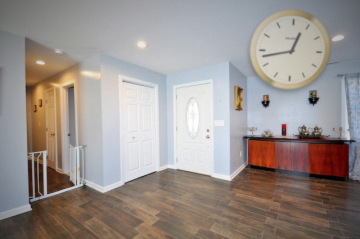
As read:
{"hour": 12, "minute": 43}
